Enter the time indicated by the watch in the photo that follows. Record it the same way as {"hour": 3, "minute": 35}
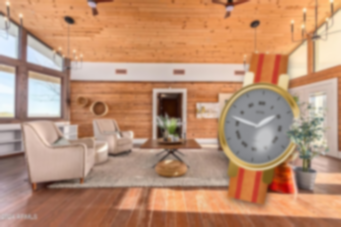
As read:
{"hour": 1, "minute": 47}
